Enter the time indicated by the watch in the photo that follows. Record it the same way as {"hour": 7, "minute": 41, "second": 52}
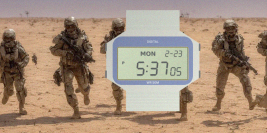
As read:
{"hour": 5, "minute": 37, "second": 5}
